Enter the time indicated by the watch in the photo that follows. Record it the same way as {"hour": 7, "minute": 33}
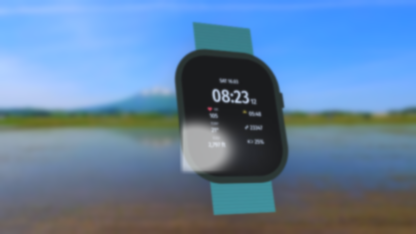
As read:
{"hour": 8, "minute": 23}
